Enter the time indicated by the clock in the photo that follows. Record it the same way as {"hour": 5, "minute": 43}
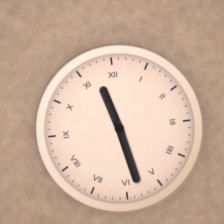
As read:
{"hour": 11, "minute": 28}
